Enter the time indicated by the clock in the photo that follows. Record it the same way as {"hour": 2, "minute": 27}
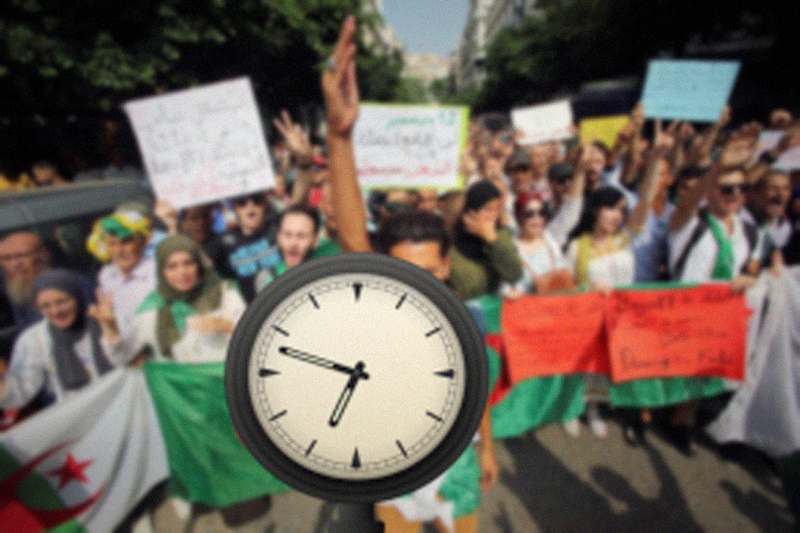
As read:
{"hour": 6, "minute": 48}
